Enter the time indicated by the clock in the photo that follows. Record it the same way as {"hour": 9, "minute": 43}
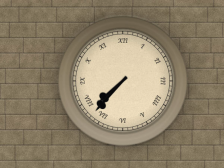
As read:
{"hour": 7, "minute": 37}
